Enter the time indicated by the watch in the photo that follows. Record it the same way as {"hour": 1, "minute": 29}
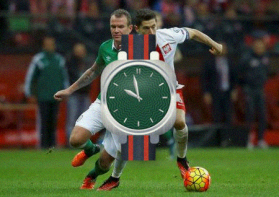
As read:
{"hour": 9, "minute": 58}
